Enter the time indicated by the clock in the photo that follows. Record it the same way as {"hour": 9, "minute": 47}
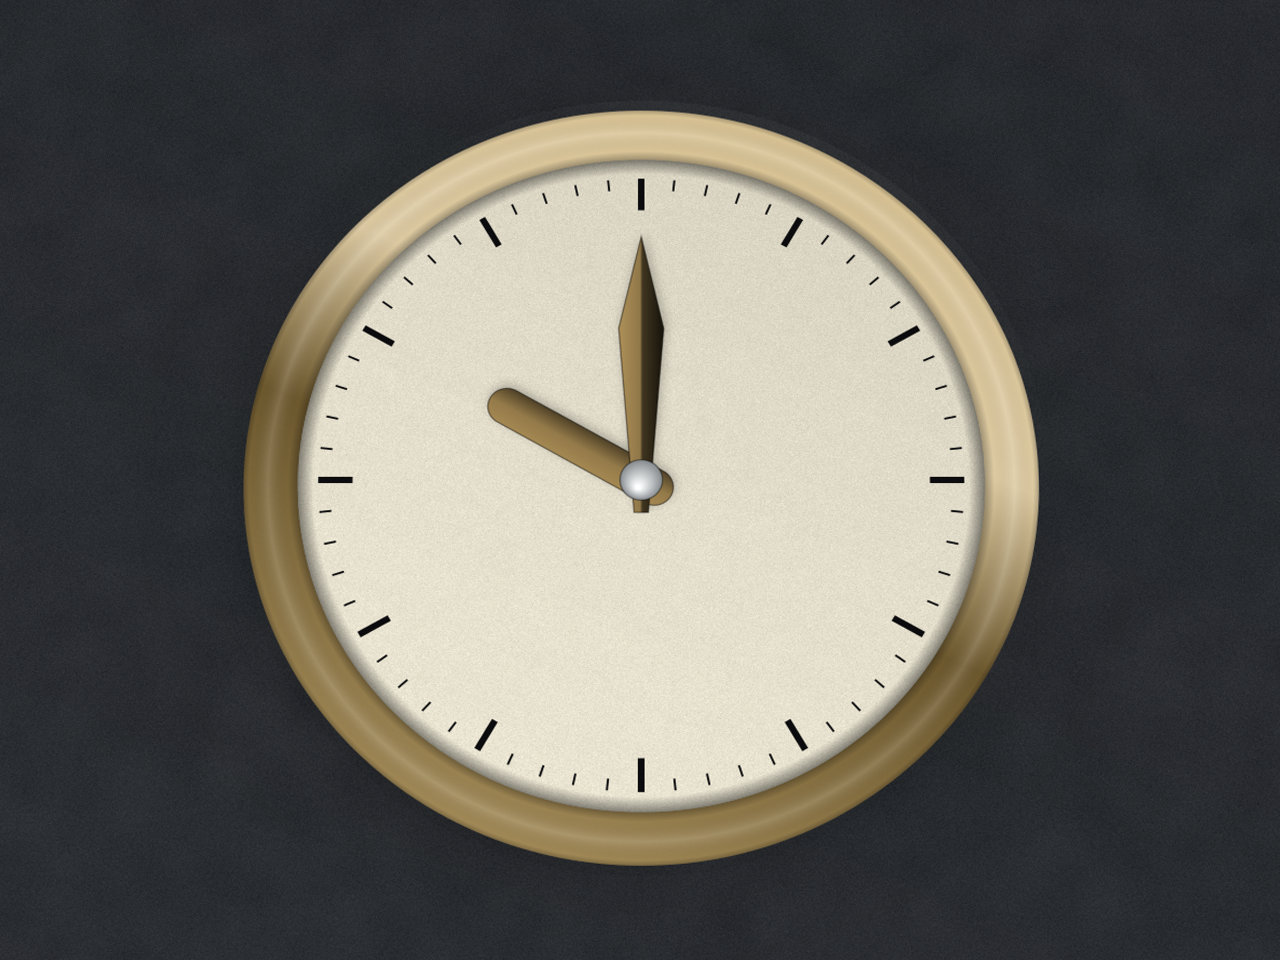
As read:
{"hour": 10, "minute": 0}
